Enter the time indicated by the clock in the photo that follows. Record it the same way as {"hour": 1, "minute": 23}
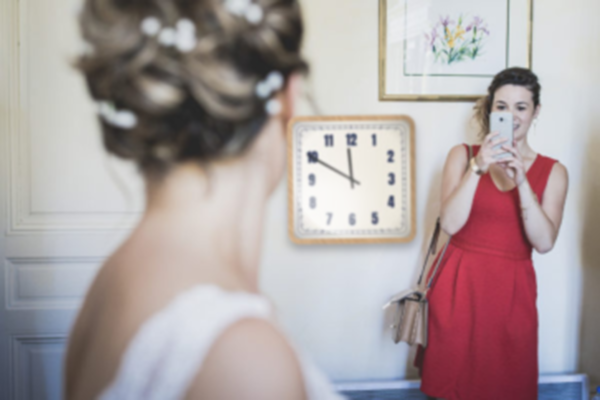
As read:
{"hour": 11, "minute": 50}
